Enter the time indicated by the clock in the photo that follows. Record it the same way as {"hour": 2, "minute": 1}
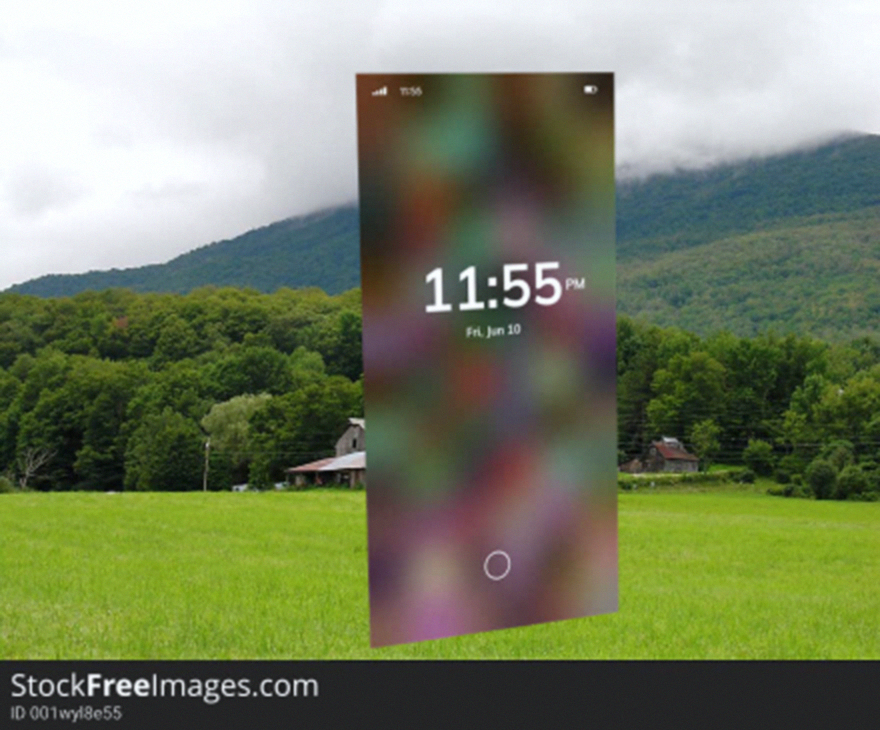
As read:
{"hour": 11, "minute": 55}
